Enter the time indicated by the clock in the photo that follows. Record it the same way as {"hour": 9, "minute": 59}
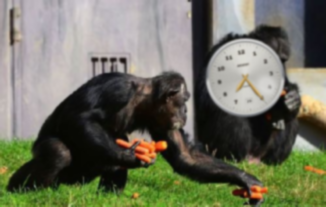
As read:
{"hour": 7, "minute": 25}
